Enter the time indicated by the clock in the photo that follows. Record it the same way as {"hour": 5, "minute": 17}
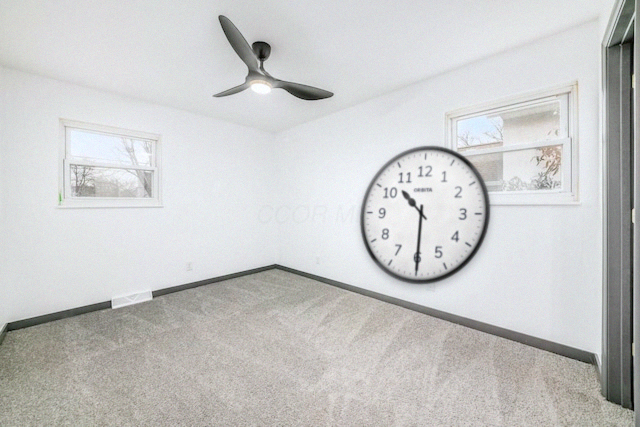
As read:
{"hour": 10, "minute": 30}
